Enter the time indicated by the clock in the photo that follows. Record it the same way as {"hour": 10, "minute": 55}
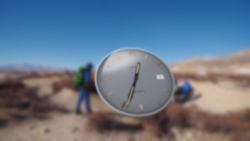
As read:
{"hour": 12, "minute": 34}
